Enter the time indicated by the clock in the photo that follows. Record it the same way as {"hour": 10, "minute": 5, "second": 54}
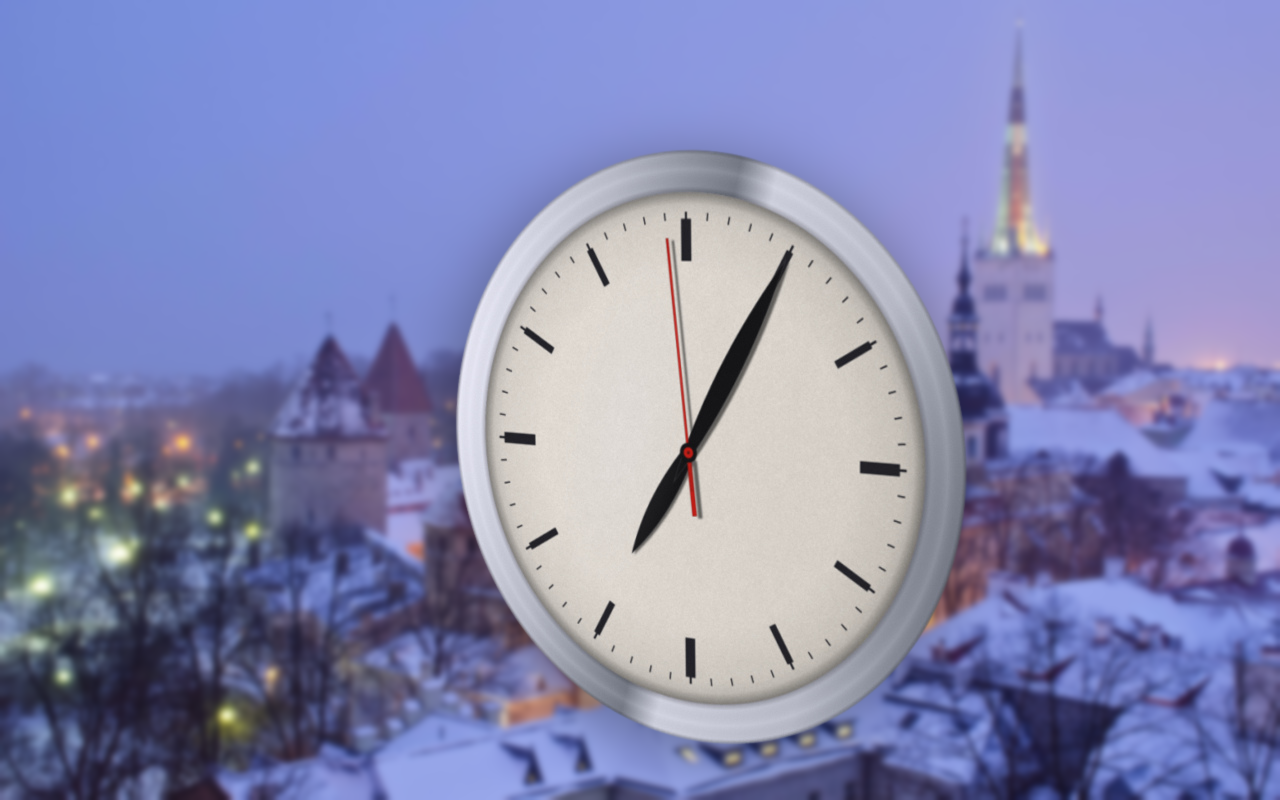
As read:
{"hour": 7, "minute": 4, "second": 59}
